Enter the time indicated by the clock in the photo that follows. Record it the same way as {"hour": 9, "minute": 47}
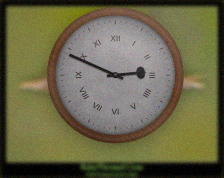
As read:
{"hour": 2, "minute": 49}
